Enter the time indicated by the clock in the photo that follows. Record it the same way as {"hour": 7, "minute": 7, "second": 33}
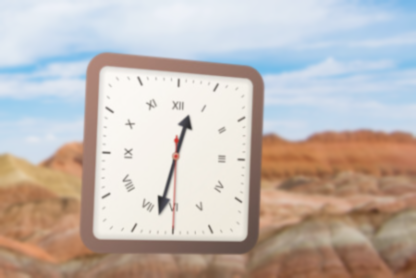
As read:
{"hour": 12, "minute": 32, "second": 30}
